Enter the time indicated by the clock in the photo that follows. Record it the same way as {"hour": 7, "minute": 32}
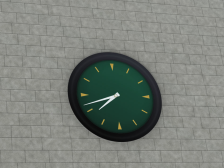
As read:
{"hour": 7, "minute": 42}
